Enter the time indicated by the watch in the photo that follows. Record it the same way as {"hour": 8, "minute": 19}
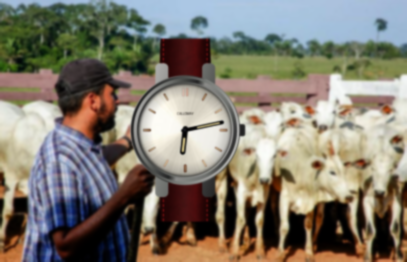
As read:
{"hour": 6, "minute": 13}
